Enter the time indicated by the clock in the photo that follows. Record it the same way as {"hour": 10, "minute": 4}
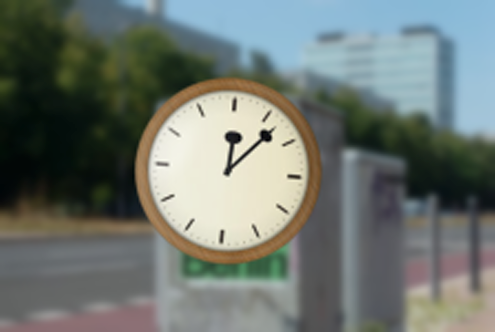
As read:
{"hour": 12, "minute": 7}
